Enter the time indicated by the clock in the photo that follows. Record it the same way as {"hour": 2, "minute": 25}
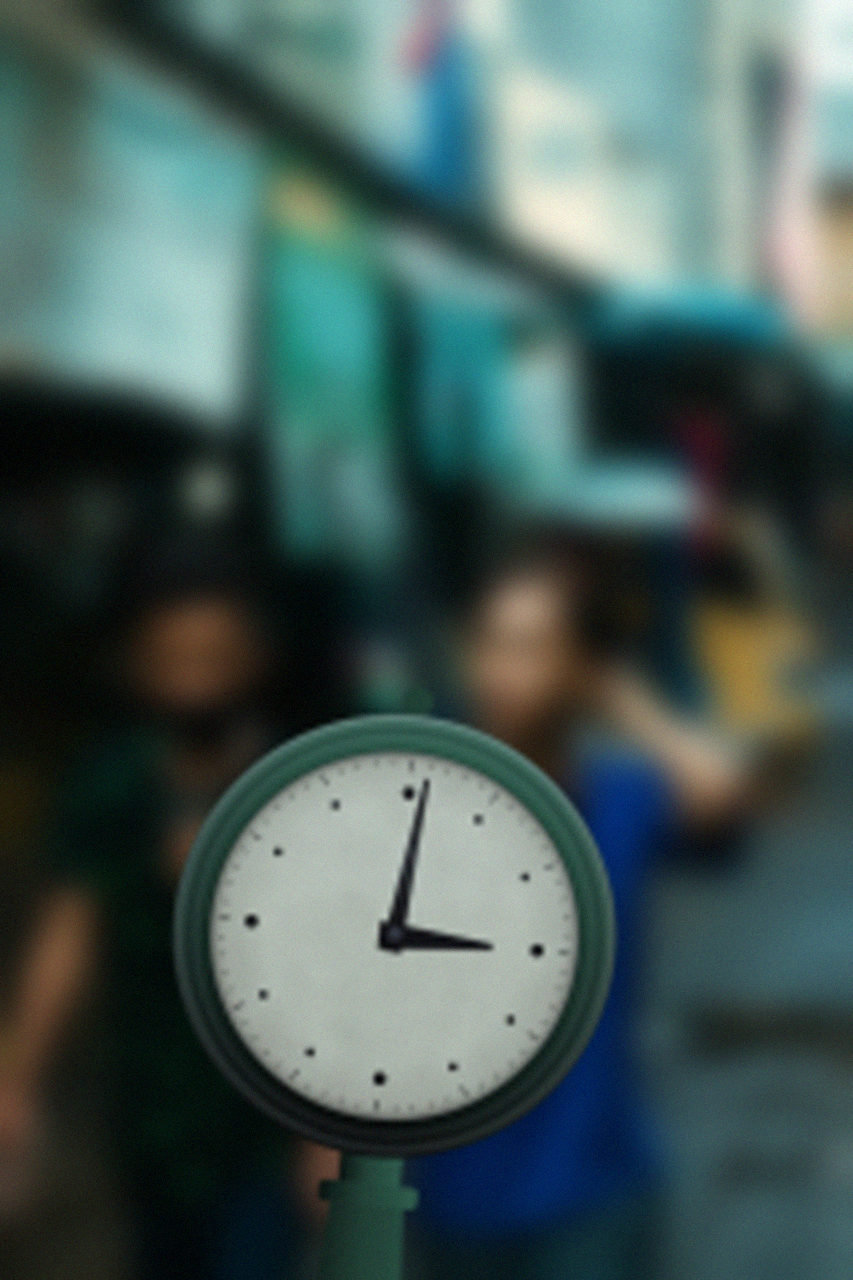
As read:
{"hour": 3, "minute": 1}
